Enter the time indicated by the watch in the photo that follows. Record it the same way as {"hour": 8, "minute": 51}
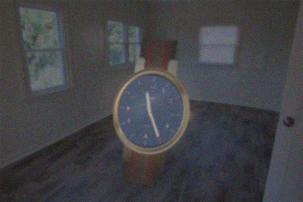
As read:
{"hour": 11, "minute": 25}
